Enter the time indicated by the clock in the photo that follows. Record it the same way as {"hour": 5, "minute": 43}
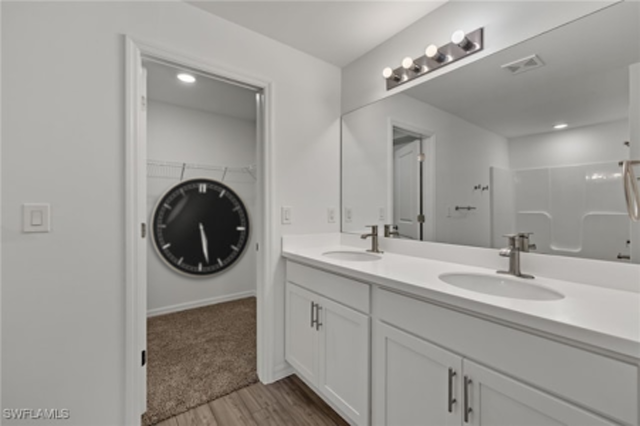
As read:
{"hour": 5, "minute": 28}
